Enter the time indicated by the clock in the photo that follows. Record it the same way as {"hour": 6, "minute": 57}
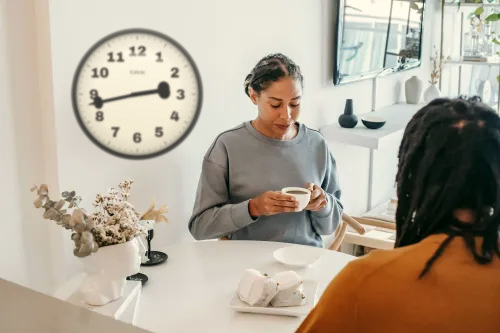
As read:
{"hour": 2, "minute": 43}
